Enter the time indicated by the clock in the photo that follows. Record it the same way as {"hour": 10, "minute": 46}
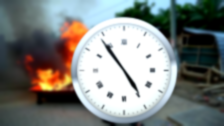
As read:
{"hour": 4, "minute": 54}
